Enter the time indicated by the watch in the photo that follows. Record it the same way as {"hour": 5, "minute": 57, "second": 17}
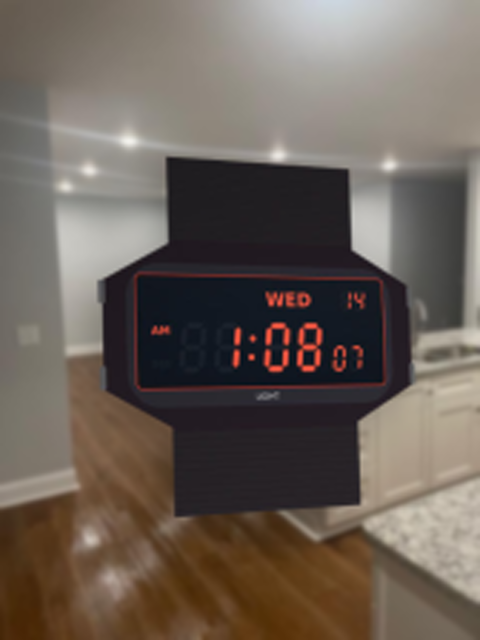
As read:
{"hour": 1, "minute": 8, "second": 7}
